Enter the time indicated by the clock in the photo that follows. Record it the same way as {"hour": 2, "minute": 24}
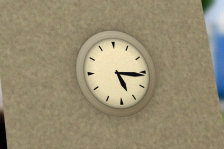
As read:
{"hour": 5, "minute": 16}
